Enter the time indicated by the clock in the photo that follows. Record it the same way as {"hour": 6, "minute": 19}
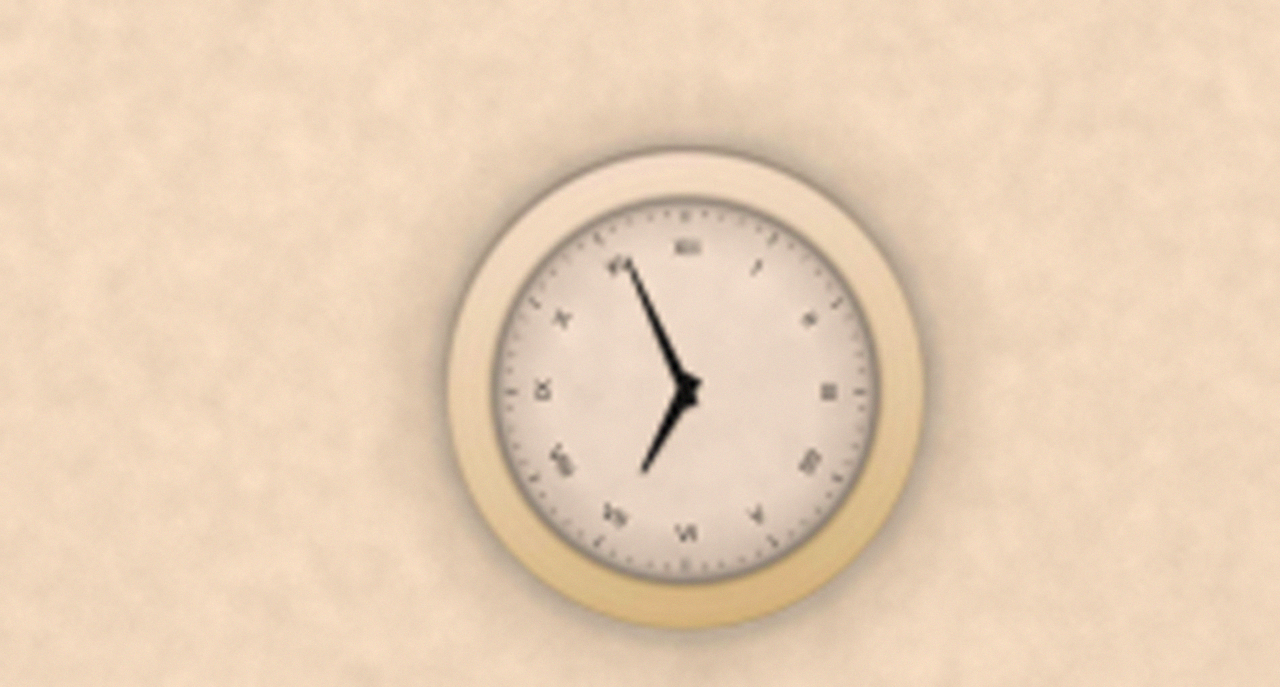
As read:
{"hour": 6, "minute": 56}
